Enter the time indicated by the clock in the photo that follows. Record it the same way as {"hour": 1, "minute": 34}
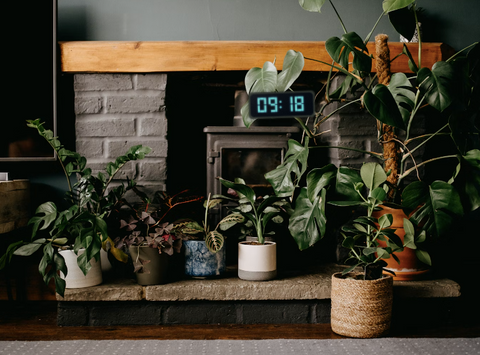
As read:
{"hour": 9, "minute": 18}
